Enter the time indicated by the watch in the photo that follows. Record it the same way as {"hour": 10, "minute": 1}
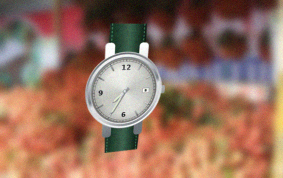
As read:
{"hour": 7, "minute": 35}
